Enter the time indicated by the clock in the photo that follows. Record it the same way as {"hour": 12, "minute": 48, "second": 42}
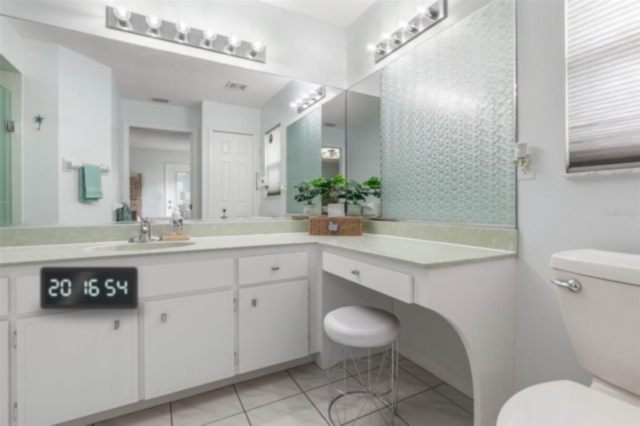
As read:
{"hour": 20, "minute": 16, "second": 54}
